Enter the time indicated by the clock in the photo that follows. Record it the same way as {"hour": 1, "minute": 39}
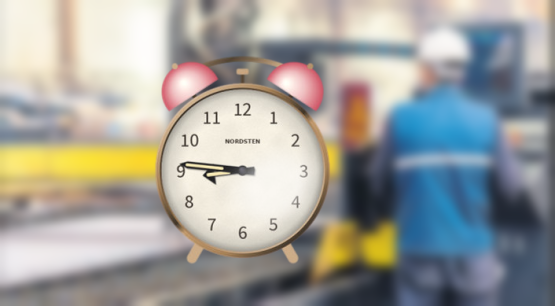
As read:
{"hour": 8, "minute": 46}
